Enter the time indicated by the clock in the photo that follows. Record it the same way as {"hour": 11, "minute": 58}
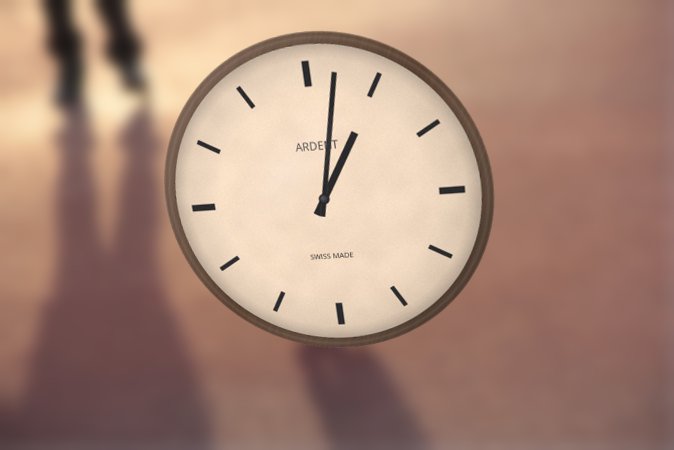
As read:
{"hour": 1, "minute": 2}
